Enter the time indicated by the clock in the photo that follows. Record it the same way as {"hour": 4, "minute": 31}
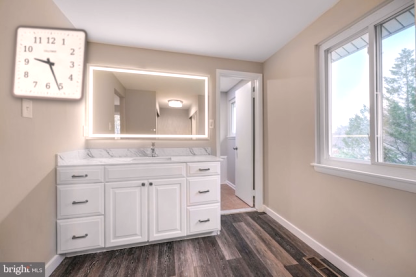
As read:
{"hour": 9, "minute": 26}
